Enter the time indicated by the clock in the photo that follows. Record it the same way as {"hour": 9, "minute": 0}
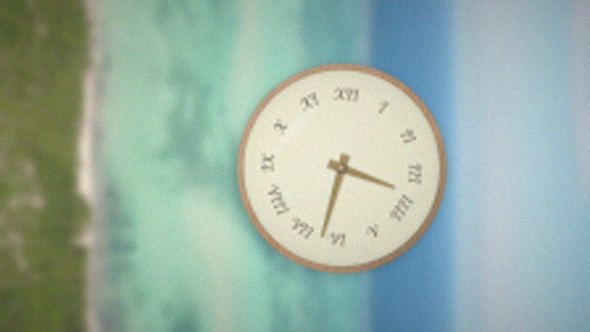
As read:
{"hour": 3, "minute": 32}
